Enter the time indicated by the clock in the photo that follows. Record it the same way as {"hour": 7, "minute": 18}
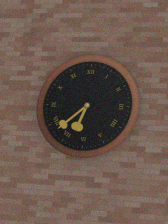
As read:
{"hour": 6, "minute": 38}
